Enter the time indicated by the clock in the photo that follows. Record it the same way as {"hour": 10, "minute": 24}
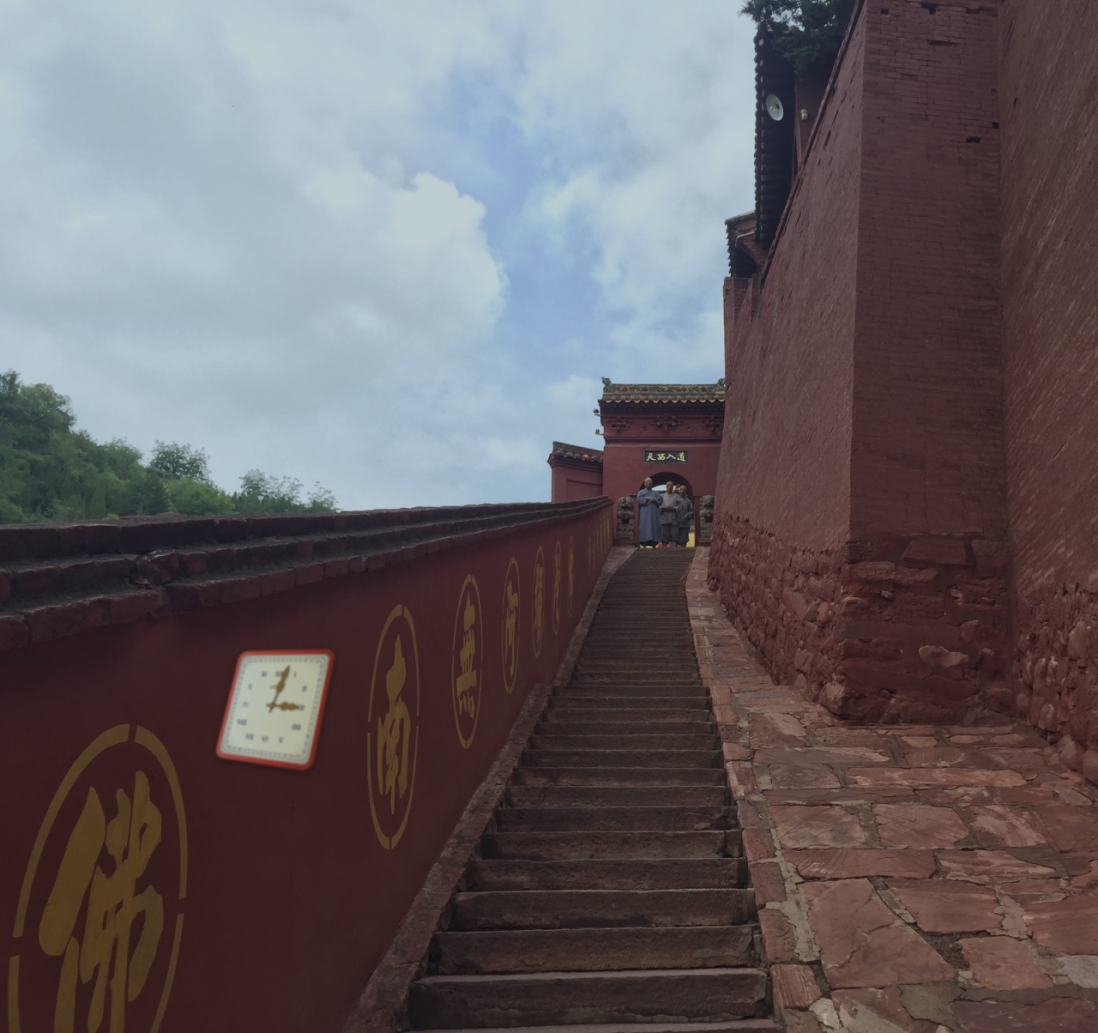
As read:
{"hour": 3, "minute": 2}
